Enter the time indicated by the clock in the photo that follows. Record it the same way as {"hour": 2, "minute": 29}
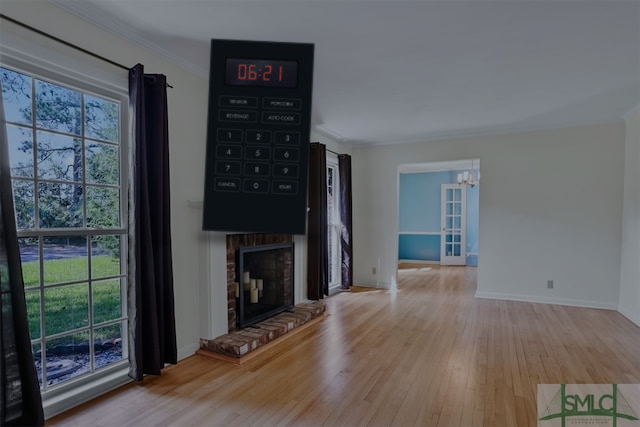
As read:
{"hour": 6, "minute": 21}
